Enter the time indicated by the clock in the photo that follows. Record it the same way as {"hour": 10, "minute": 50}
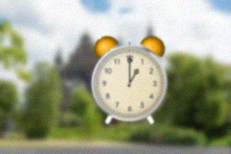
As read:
{"hour": 1, "minute": 0}
